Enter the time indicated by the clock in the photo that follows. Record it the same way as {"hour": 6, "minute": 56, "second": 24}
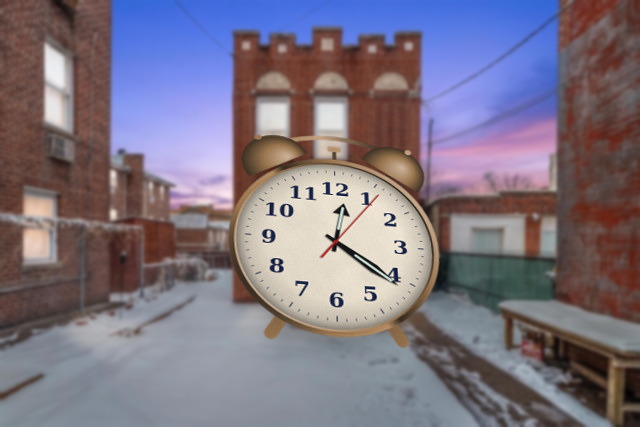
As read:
{"hour": 12, "minute": 21, "second": 6}
